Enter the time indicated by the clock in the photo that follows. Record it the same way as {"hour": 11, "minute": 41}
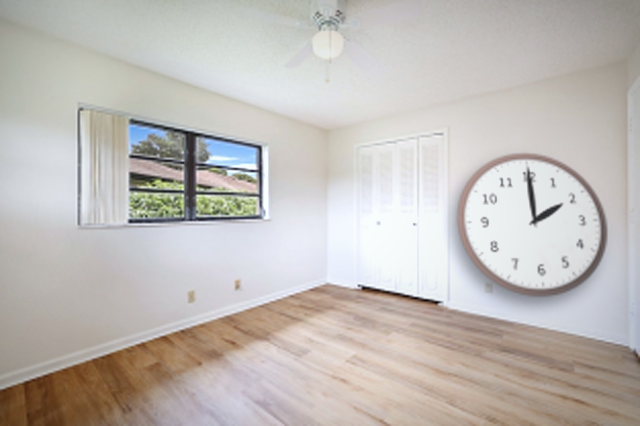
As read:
{"hour": 2, "minute": 0}
